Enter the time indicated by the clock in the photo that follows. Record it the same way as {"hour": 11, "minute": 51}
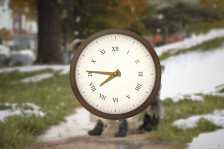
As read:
{"hour": 7, "minute": 46}
